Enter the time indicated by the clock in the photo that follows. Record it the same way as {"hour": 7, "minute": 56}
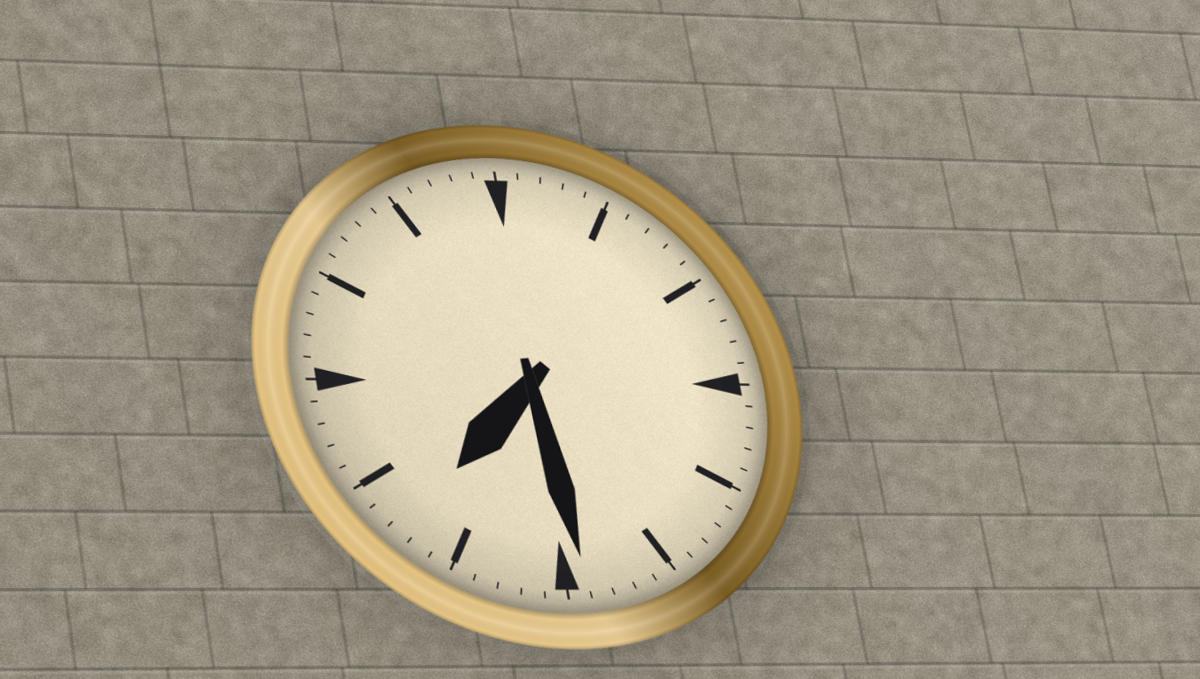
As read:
{"hour": 7, "minute": 29}
